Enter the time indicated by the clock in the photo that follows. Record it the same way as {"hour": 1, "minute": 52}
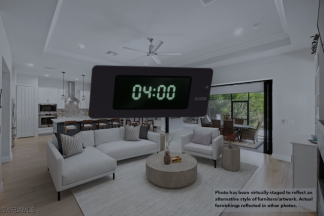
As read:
{"hour": 4, "minute": 0}
